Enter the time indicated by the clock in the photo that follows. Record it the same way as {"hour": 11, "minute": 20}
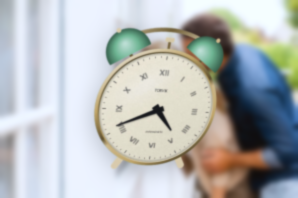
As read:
{"hour": 4, "minute": 41}
